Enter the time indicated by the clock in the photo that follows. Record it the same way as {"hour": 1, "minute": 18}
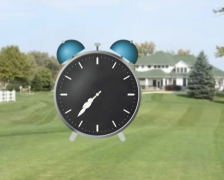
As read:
{"hour": 7, "minute": 37}
